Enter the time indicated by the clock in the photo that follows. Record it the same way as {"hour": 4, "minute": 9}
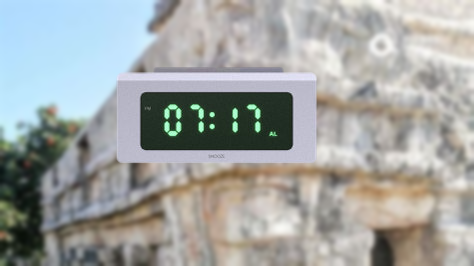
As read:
{"hour": 7, "minute": 17}
